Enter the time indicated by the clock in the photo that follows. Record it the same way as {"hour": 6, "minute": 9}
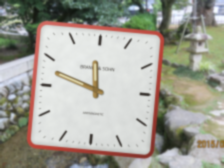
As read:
{"hour": 11, "minute": 48}
